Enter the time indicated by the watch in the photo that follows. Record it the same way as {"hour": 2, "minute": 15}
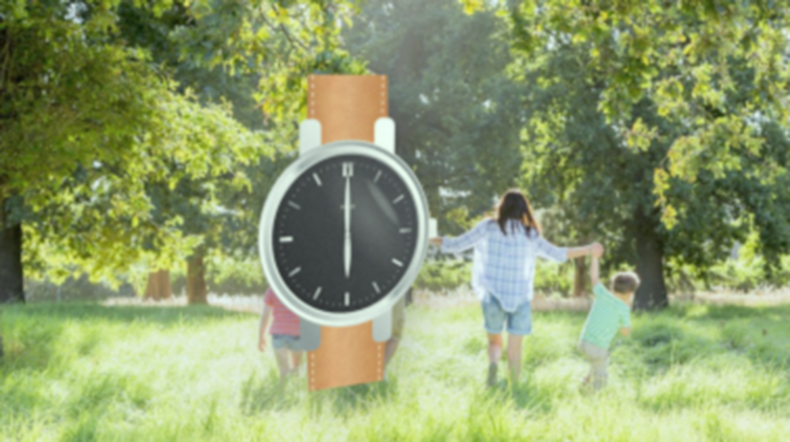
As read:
{"hour": 6, "minute": 0}
